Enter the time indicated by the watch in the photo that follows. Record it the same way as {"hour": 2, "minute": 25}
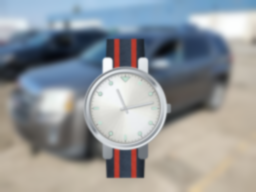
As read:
{"hour": 11, "minute": 13}
